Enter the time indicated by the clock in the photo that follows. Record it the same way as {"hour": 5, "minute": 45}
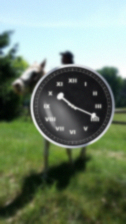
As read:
{"hour": 10, "minute": 19}
